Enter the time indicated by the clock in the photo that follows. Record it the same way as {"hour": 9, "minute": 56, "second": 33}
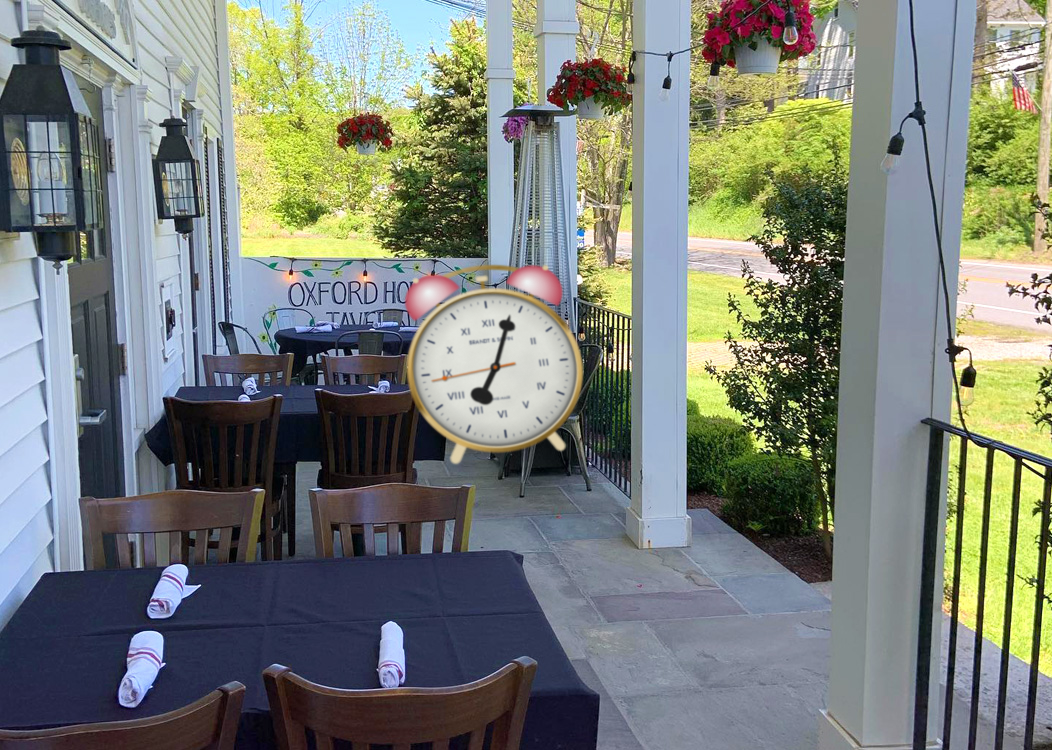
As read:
{"hour": 7, "minute": 3, "second": 44}
